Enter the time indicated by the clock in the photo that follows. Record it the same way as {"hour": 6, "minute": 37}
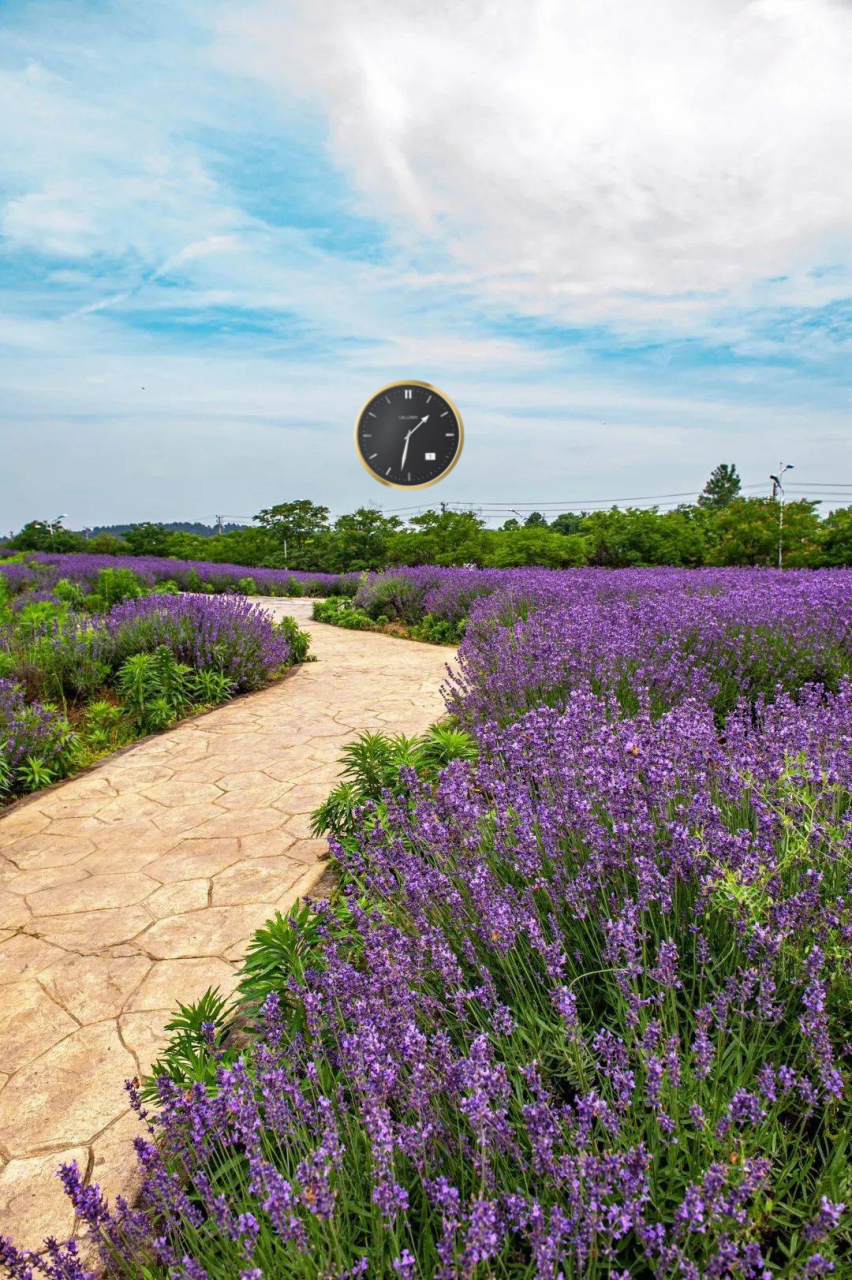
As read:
{"hour": 1, "minute": 32}
